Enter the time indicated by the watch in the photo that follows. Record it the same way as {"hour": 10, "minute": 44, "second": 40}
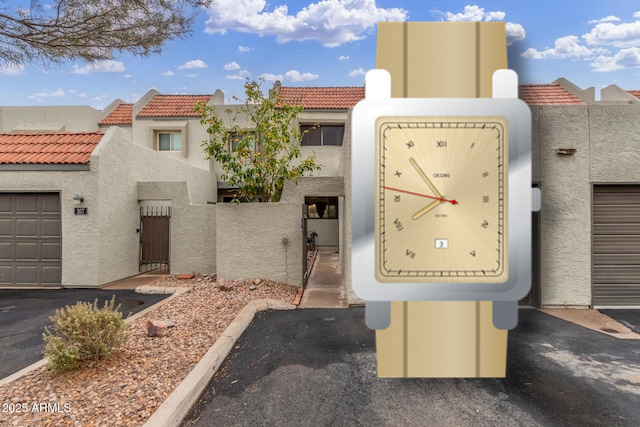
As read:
{"hour": 7, "minute": 53, "second": 47}
